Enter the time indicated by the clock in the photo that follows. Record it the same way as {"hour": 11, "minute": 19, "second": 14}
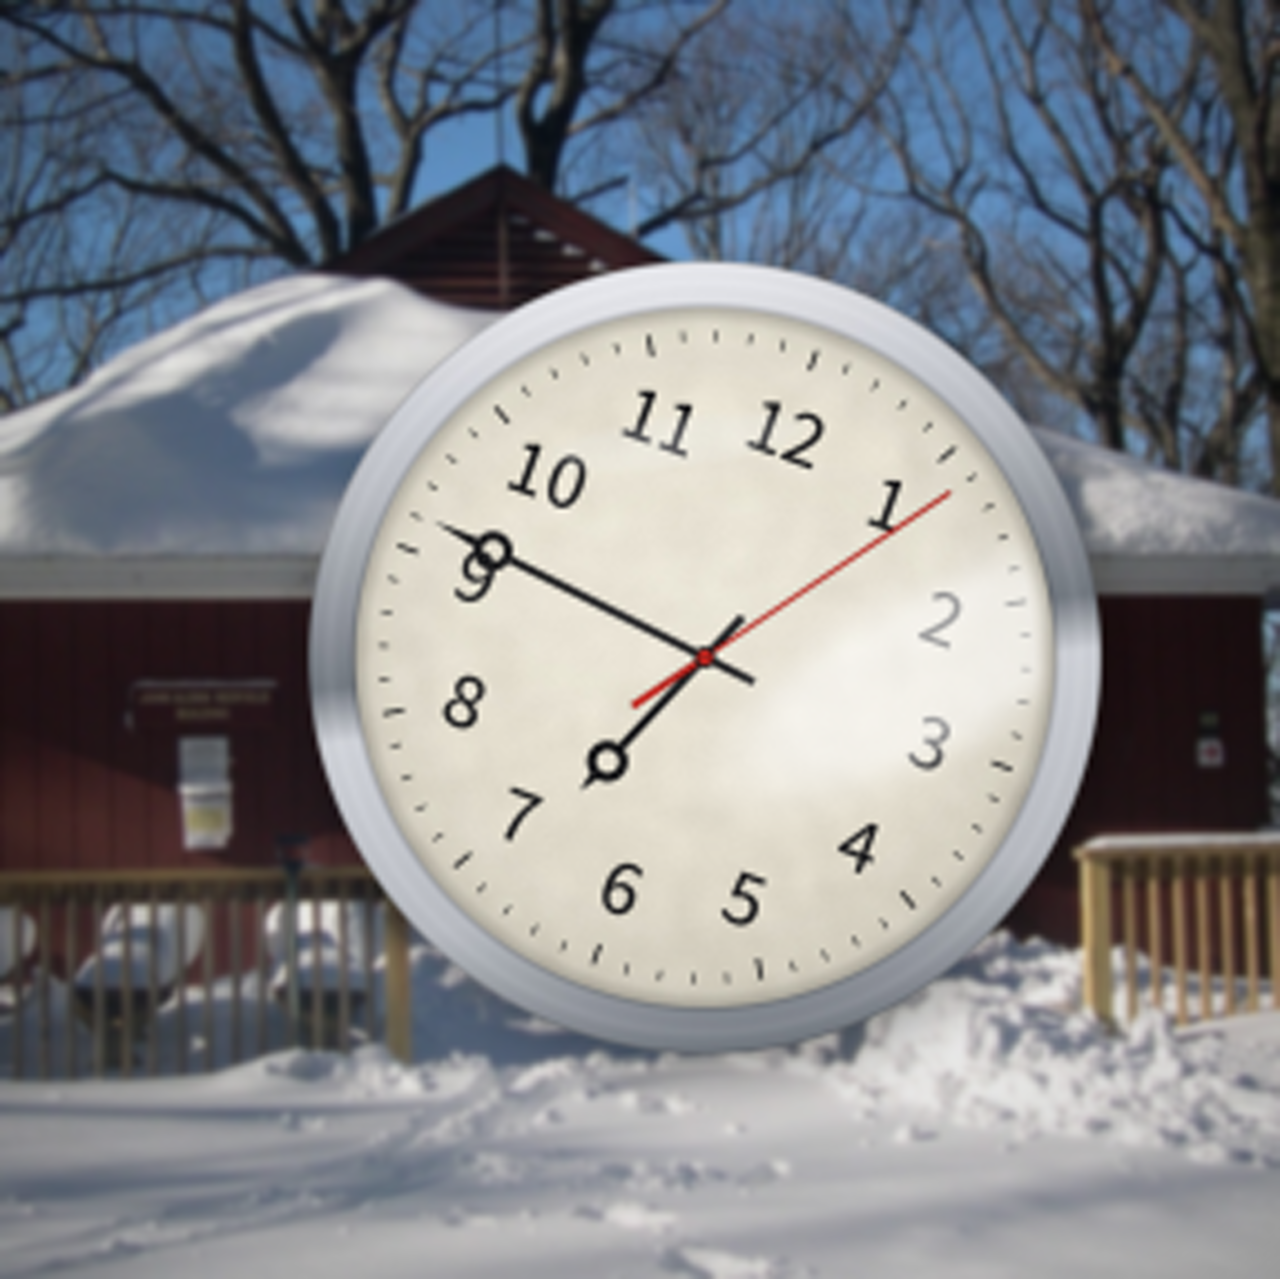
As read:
{"hour": 6, "minute": 46, "second": 6}
